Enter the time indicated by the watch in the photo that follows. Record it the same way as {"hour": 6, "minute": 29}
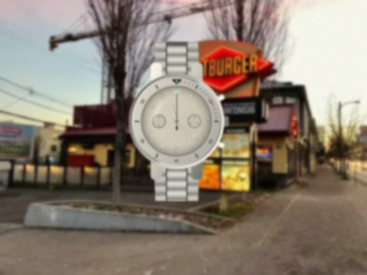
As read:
{"hour": 11, "minute": 22}
